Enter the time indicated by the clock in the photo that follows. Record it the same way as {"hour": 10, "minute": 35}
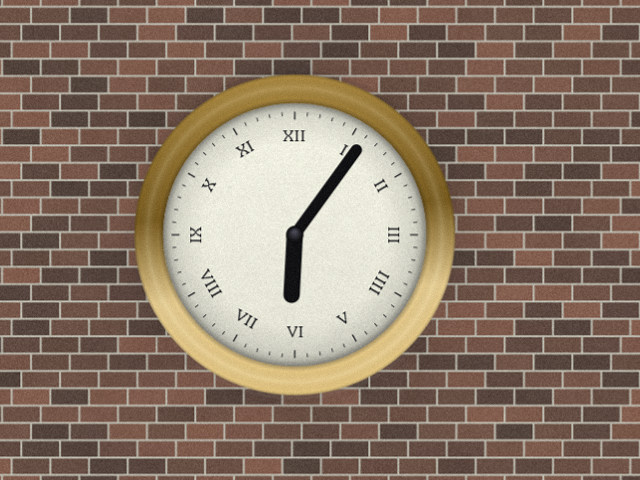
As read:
{"hour": 6, "minute": 6}
